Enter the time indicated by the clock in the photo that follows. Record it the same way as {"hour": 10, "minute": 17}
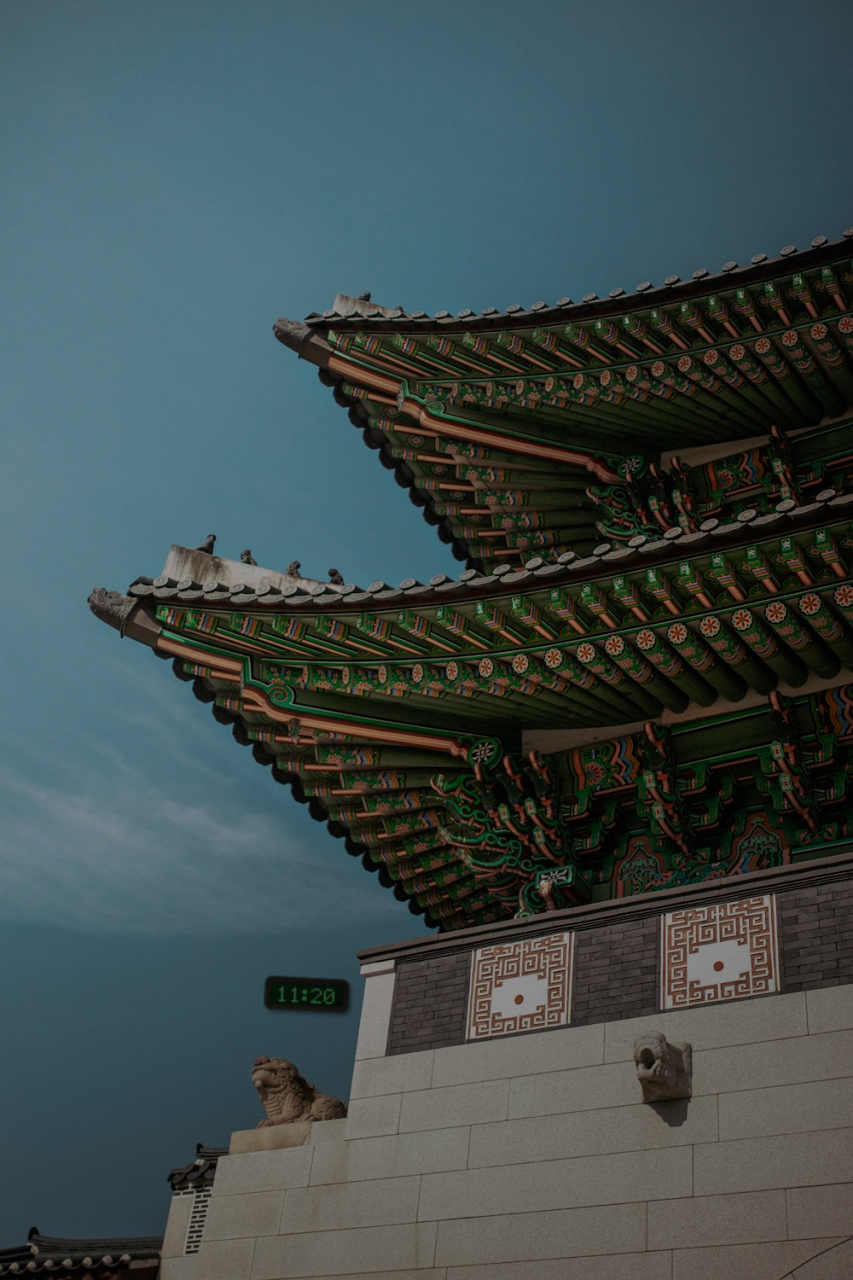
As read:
{"hour": 11, "minute": 20}
